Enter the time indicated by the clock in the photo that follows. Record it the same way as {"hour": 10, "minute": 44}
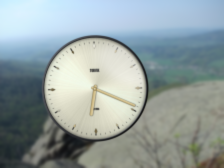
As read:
{"hour": 6, "minute": 19}
